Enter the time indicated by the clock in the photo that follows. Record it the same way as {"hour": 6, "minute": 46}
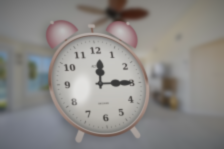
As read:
{"hour": 12, "minute": 15}
